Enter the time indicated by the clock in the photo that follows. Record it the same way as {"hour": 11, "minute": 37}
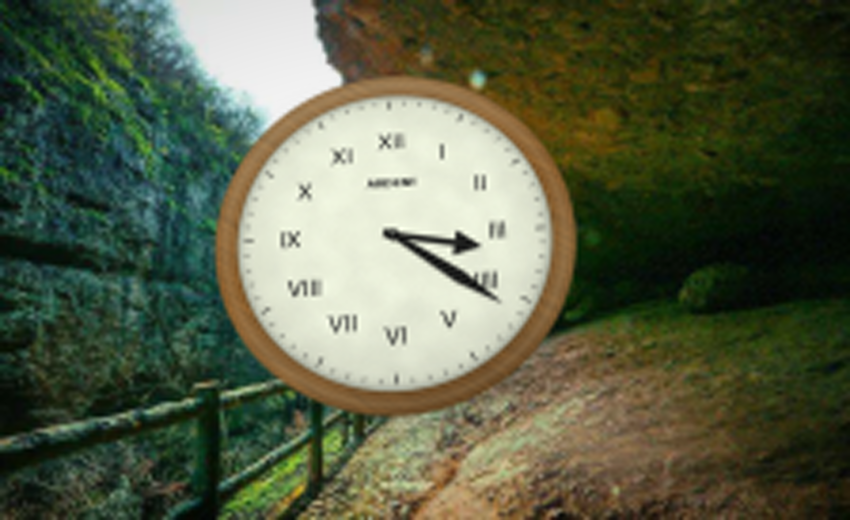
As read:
{"hour": 3, "minute": 21}
